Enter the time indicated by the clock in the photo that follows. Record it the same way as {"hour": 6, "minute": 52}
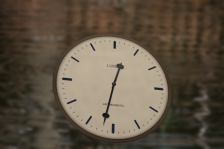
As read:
{"hour": 12, "minute": 32}
